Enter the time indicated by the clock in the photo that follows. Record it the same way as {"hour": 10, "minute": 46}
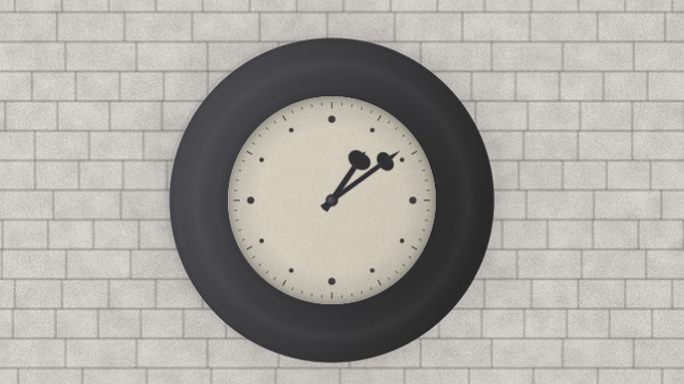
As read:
{"hour": 1, "minute": 9}
